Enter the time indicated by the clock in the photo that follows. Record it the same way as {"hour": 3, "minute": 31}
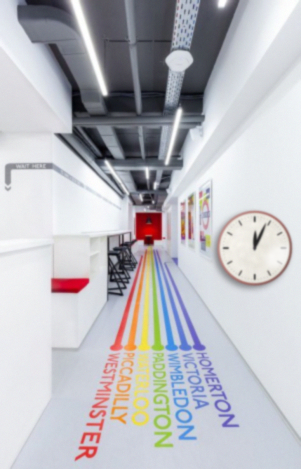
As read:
{"hour": 12, "minute": 4}
